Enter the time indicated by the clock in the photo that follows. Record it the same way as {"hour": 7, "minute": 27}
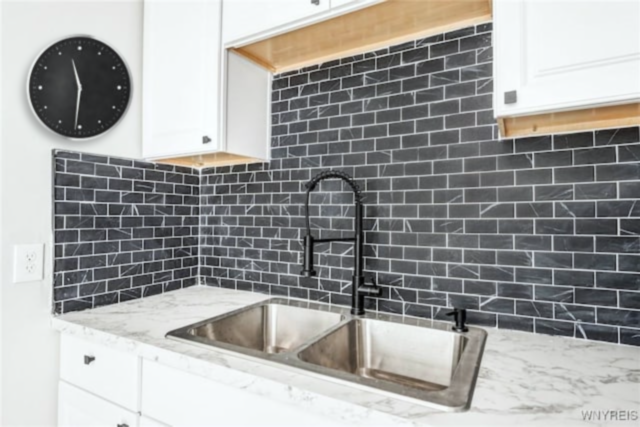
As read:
{"hour": 11, "minute": 31}
